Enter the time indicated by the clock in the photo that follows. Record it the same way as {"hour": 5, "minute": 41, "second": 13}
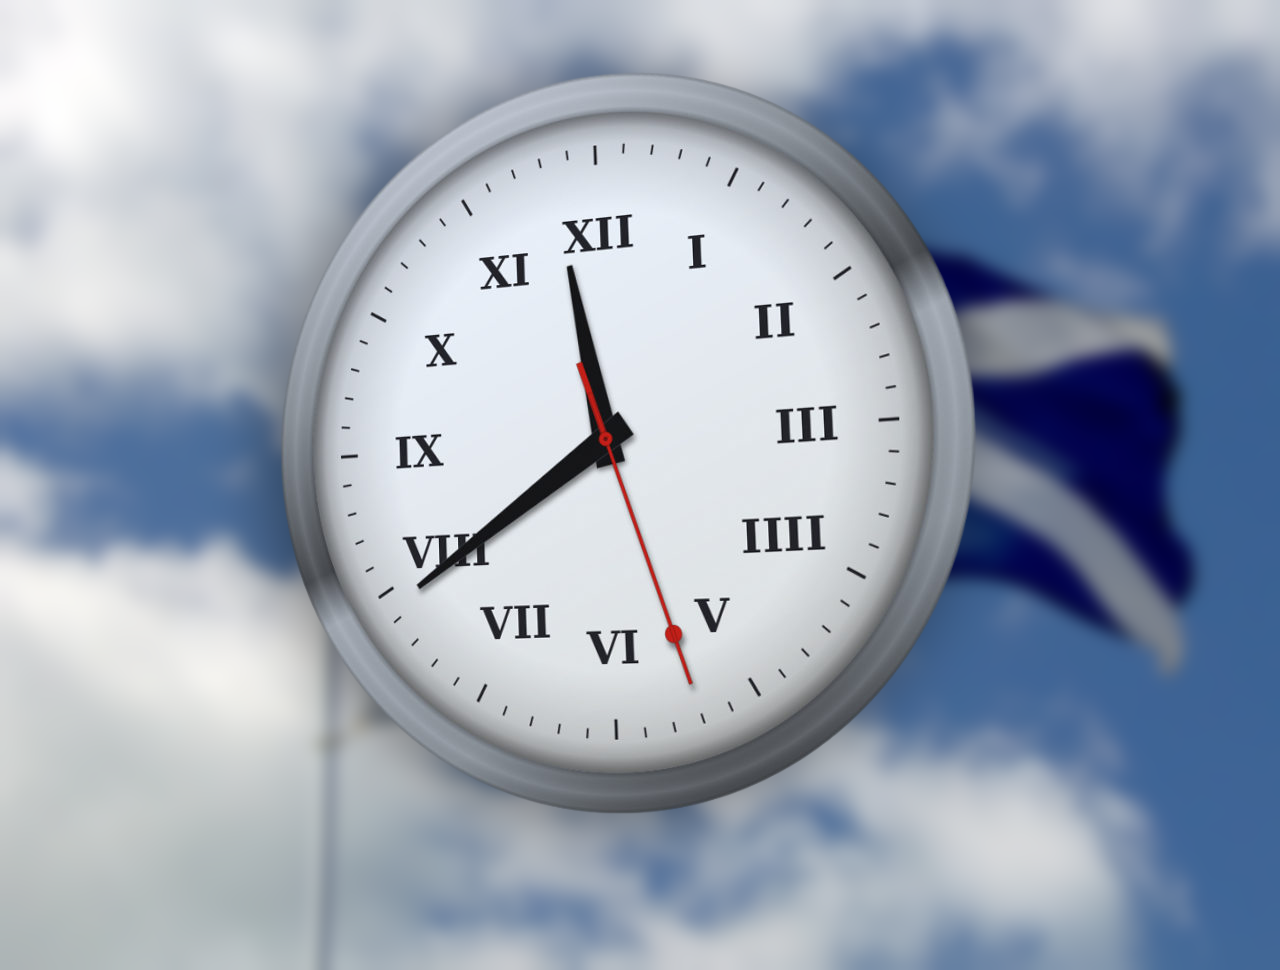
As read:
{"hour": 11, "minute": 39, "second": 27}
